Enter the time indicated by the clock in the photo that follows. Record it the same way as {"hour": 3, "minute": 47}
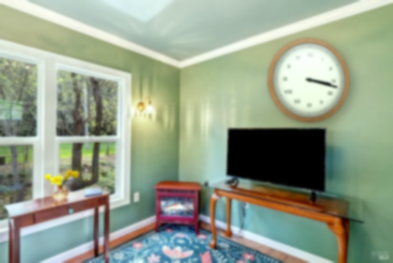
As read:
{"hour": 3, "minute": 17}
